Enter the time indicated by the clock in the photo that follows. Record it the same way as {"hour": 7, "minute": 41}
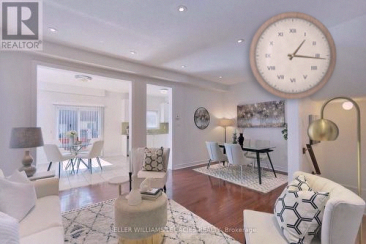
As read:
{"hour": 1, "minute": 16}
